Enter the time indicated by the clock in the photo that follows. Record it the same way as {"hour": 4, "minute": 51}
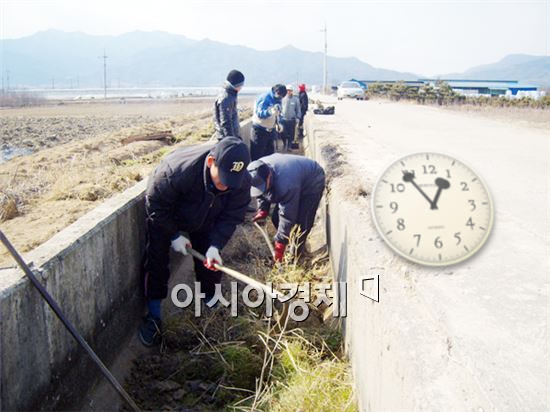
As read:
{"hour": 12, "minute": 54}
